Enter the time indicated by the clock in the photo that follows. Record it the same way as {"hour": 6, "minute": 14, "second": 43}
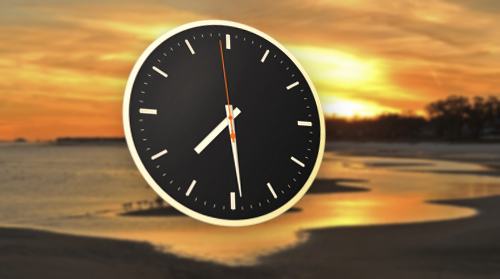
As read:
{"hour": 7, "minute": 28, "second": 59}
